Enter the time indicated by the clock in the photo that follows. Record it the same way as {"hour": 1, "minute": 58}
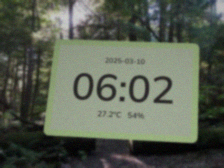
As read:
{"hour": 6, "minute": 2}
